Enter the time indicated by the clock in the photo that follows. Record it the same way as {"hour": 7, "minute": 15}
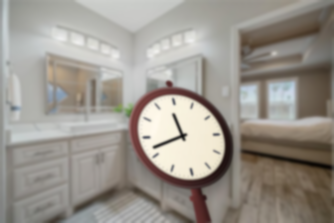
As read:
{"hour": 11, "minute": 42}
